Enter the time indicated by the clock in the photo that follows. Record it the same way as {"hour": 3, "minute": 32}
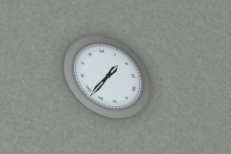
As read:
{"hour": 1, "minute": 38}
